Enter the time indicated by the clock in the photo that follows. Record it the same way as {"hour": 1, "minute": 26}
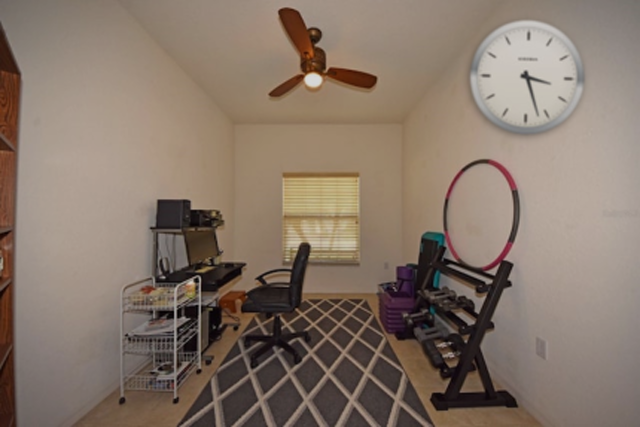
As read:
{"hour": 3, "minute": 27}
